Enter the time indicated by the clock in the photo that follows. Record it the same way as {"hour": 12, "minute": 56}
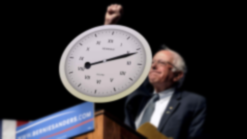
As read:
{"hour": 8, "minute": 11}
